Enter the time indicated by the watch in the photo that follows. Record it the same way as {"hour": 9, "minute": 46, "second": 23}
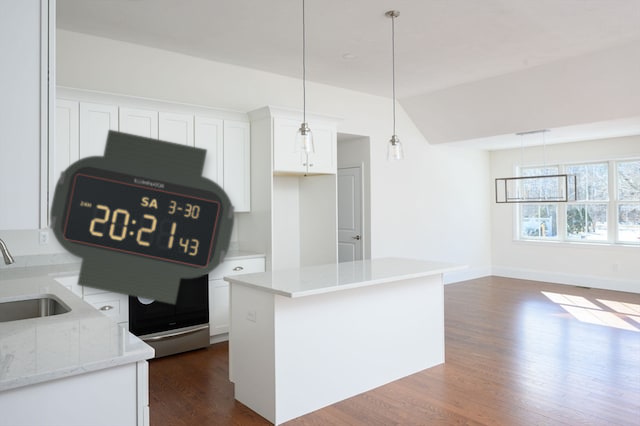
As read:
{"hour": 20, "minute": 21, "second": 43}
